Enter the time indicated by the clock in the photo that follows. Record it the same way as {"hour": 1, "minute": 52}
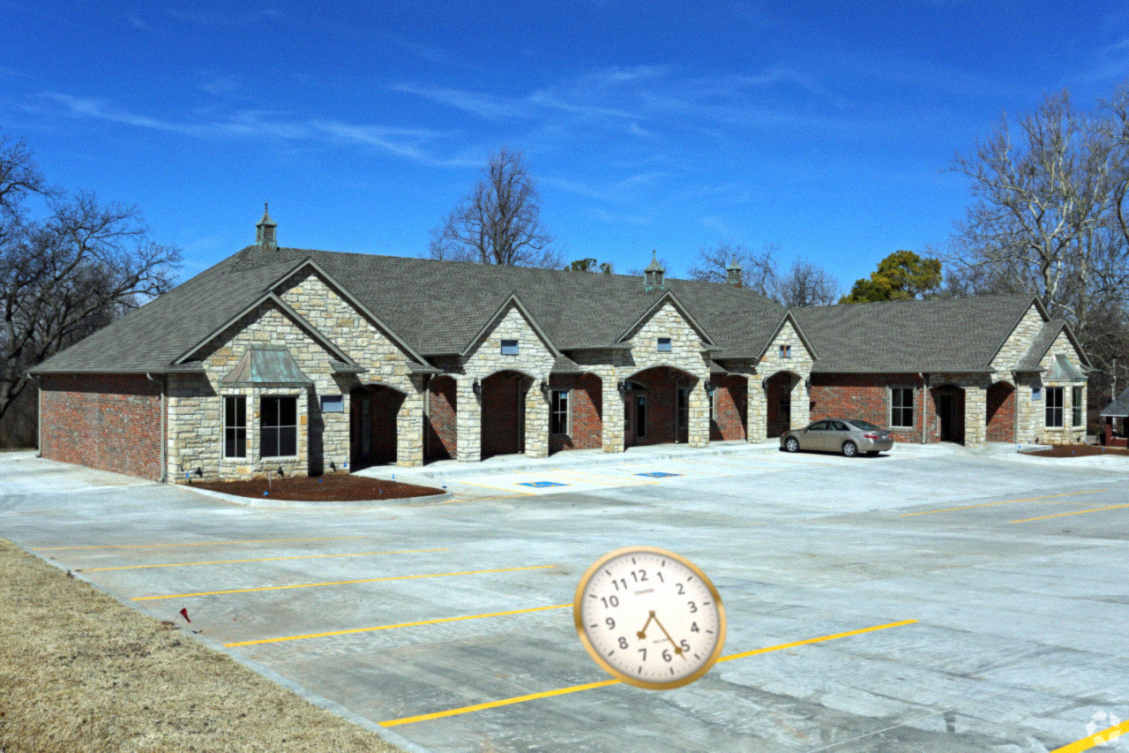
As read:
{"hour": 7, "minute": 27}
